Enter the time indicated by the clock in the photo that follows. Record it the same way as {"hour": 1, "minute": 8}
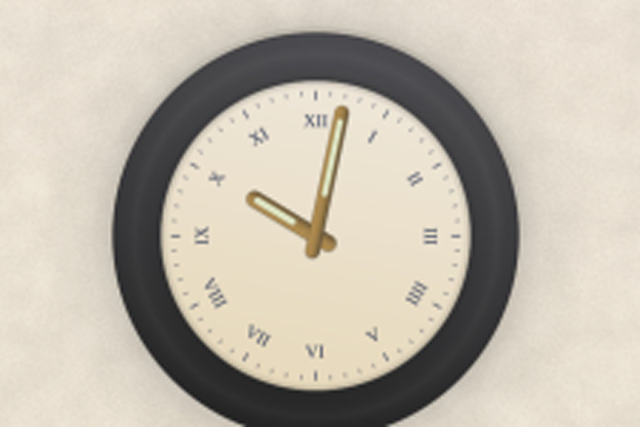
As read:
{"hour": 10, "minute": 2}
